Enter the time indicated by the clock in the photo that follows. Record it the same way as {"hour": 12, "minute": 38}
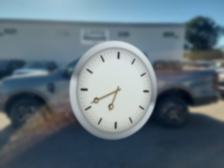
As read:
{"hour": 6, "minute": 41}
